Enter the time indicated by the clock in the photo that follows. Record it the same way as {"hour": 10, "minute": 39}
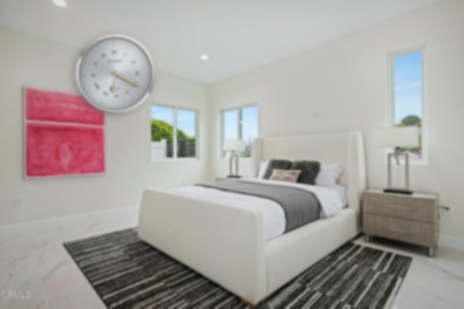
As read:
{"hour": 6, "minute": 20}
